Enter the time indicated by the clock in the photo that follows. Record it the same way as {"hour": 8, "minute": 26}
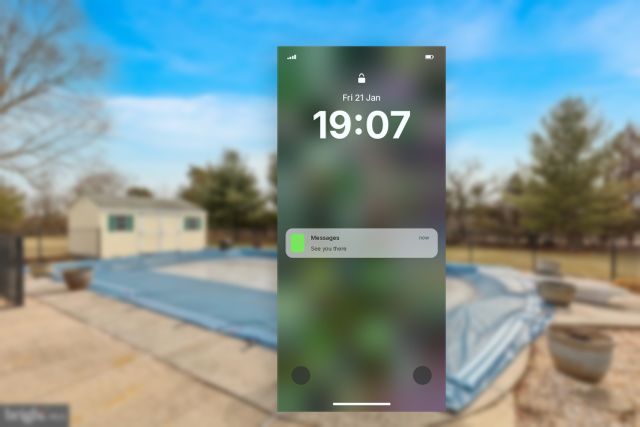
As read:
{"hour": 19, "minute": 7}
